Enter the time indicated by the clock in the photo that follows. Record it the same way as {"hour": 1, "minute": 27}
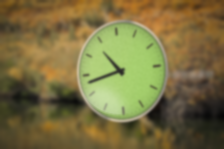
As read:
{"hour": 10, "minute": 43}
